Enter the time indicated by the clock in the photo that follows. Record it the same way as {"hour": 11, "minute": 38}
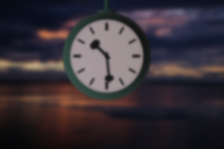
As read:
{"hour": 10, "minute": 29}
